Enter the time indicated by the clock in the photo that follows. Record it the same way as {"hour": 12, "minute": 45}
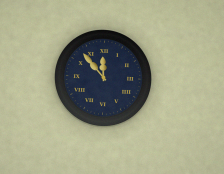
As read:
{"hour": 11, "minute": 53}
